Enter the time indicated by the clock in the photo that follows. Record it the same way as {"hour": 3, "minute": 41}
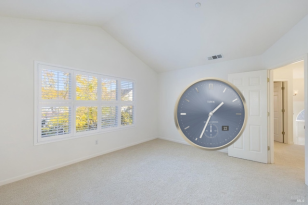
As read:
{"hour": 1, "minute": 34}
